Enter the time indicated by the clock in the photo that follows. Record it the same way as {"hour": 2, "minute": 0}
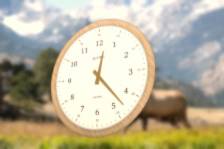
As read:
{"hour": 12, "minute": 23}
